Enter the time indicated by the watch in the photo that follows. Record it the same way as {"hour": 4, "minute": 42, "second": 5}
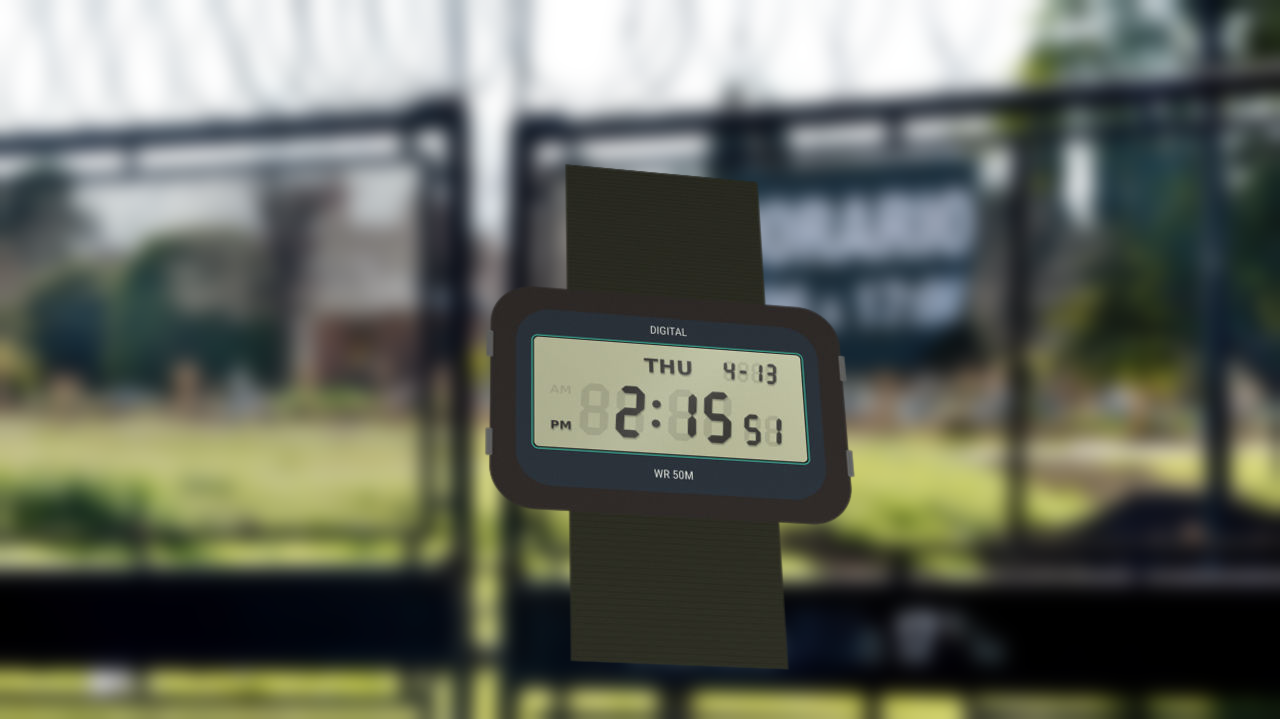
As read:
{"hour": 2, "minute": 15, "second": 51}
